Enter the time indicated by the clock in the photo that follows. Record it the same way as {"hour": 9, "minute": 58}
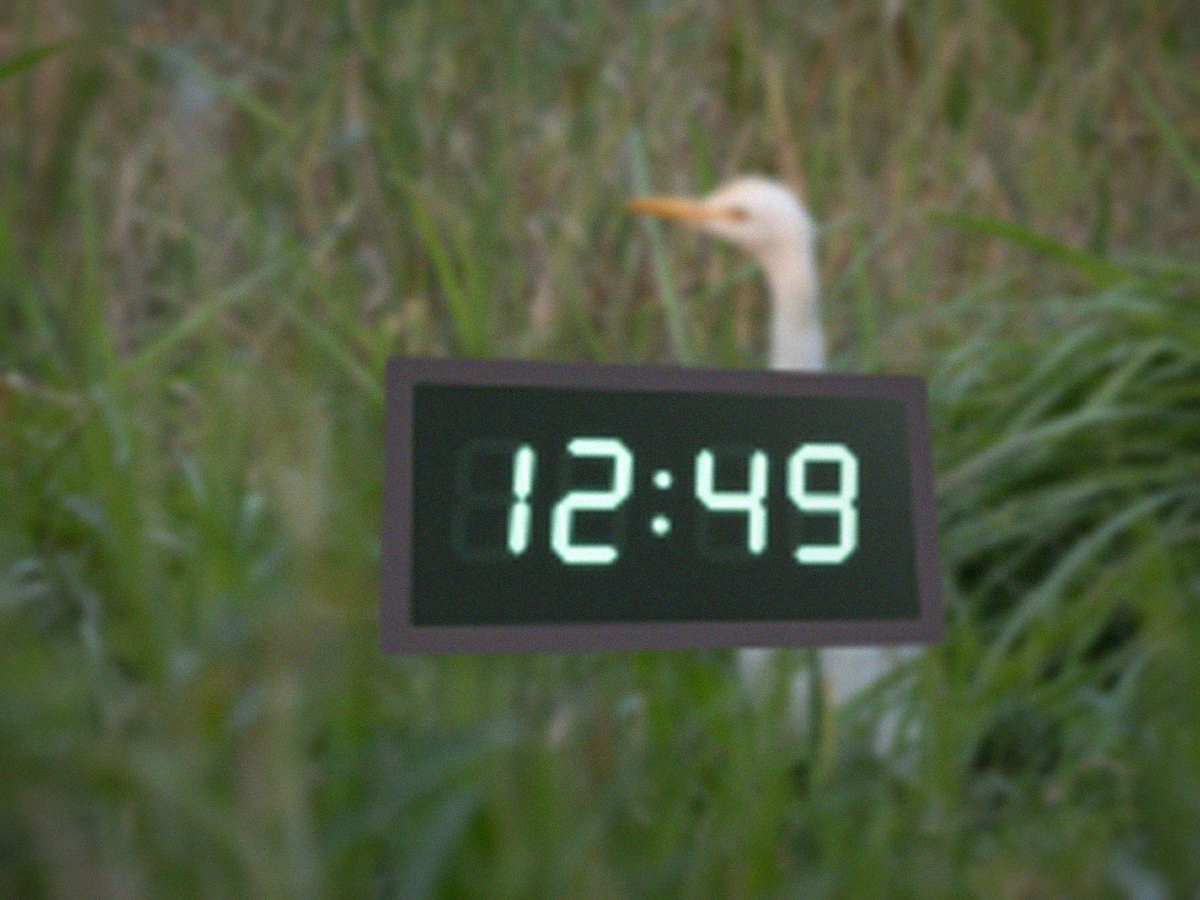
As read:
{"hour": 12, "minute": 49}
